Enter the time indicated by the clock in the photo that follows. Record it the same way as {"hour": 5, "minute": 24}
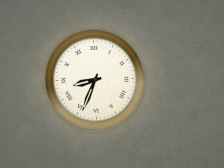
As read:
{"hour": 8, "minute": 34}
